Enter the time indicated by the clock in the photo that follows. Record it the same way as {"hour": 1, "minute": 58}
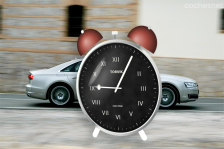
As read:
{"hour": 9, "minute": 5}
